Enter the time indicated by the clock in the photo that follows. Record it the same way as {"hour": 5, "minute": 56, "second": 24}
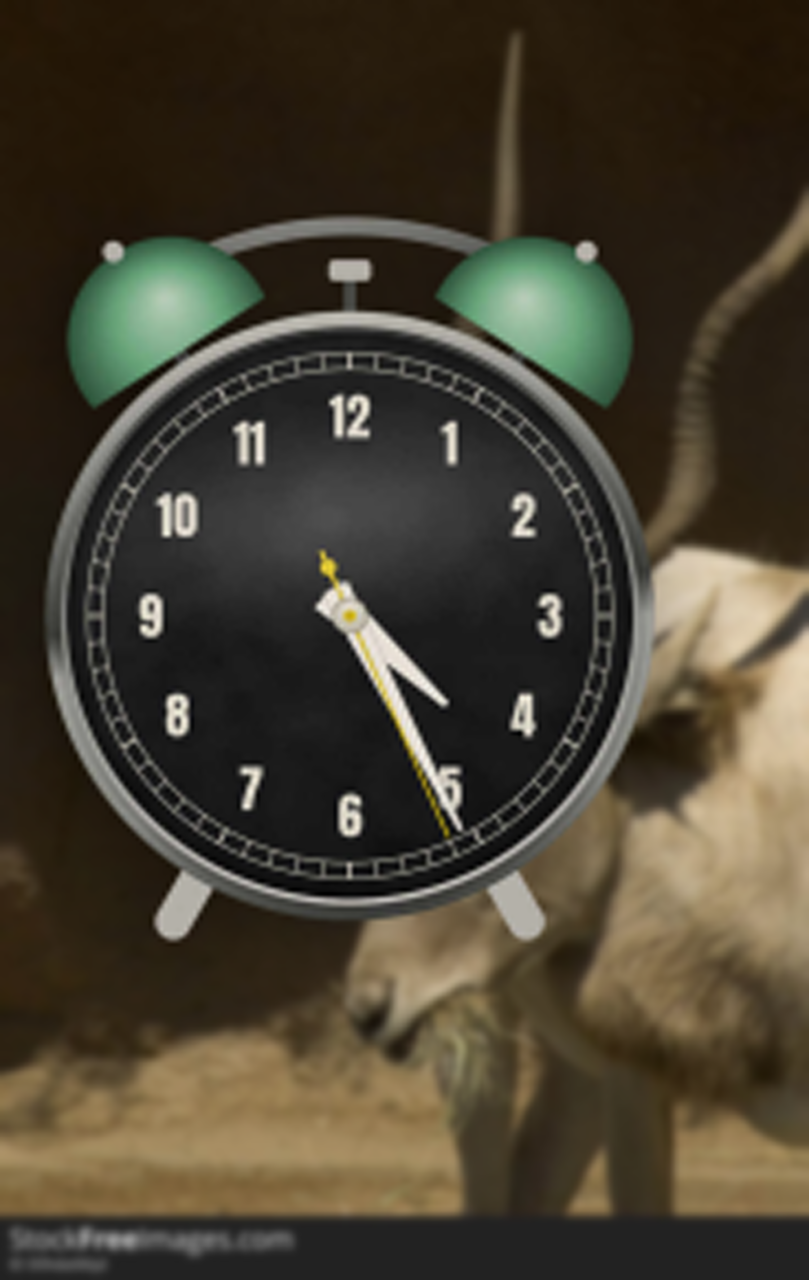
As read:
{"hour": 4, "minute": 25, "second": 26}
